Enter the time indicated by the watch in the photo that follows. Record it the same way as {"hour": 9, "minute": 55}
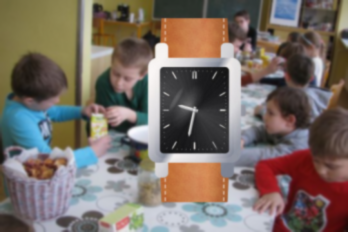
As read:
{"hour": 9, "minute": 32}
